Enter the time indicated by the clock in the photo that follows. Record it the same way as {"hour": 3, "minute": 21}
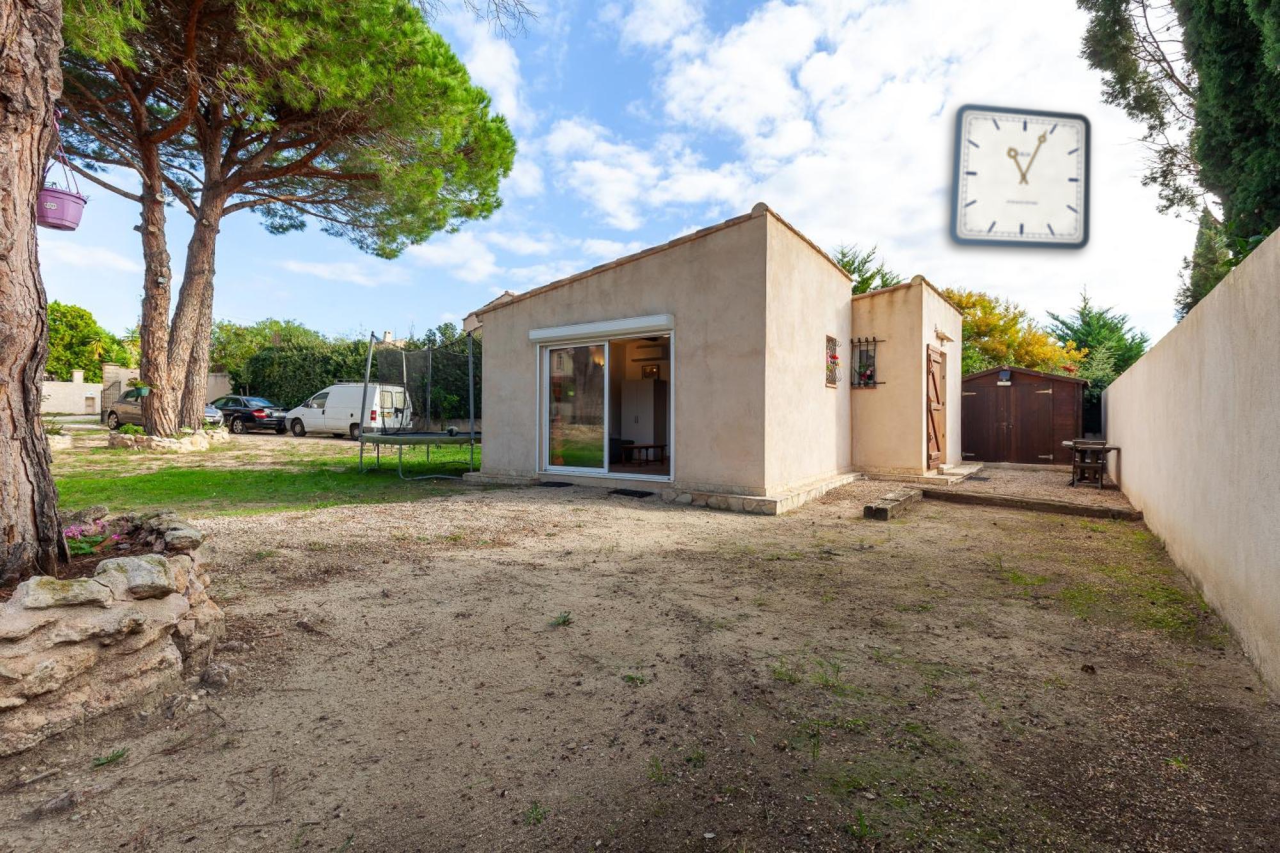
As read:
{"hour": 11, "minute": 4}
